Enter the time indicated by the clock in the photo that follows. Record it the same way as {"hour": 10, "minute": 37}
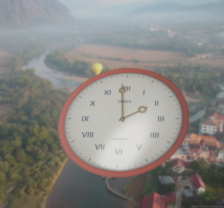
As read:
{"hour": 1, "minute": 59}
